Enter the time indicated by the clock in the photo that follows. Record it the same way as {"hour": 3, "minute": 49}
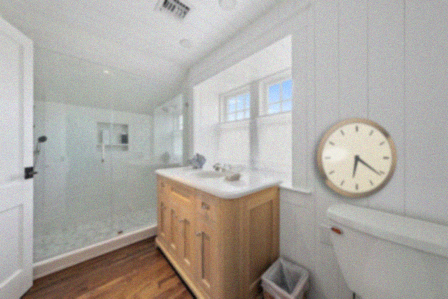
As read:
{"hour": 6, "minute": 21}
